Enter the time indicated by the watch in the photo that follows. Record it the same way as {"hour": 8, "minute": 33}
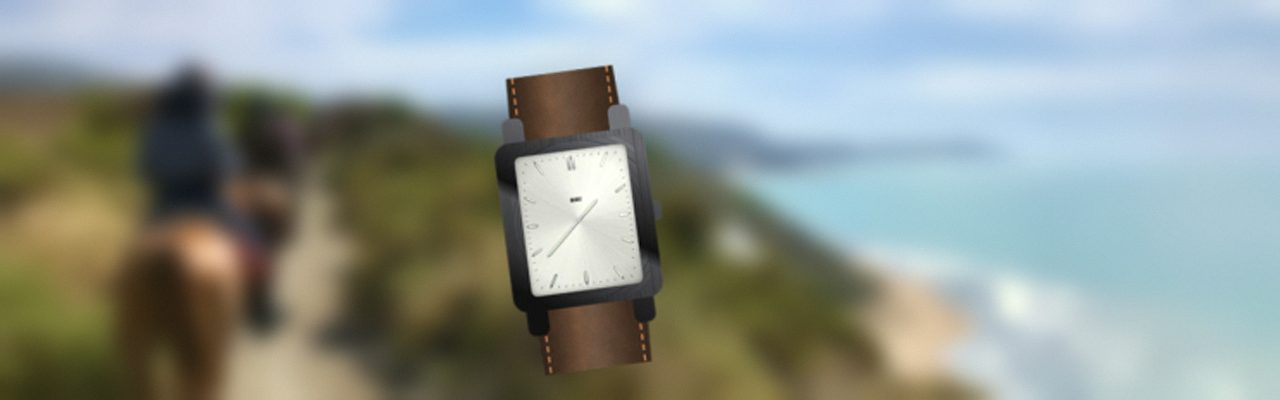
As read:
{"hour": 1, "minute": 38}
